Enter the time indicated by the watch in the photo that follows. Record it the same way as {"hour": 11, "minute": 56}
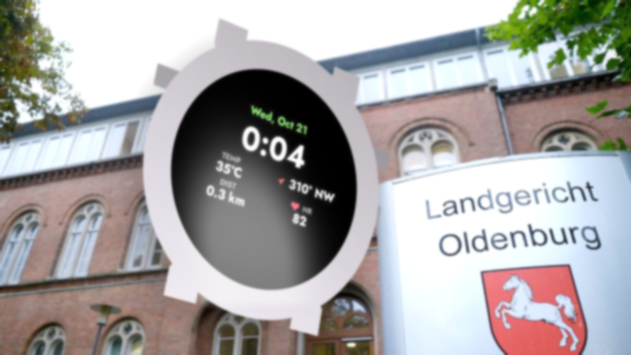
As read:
{"hour": 0, "minute": 4}
